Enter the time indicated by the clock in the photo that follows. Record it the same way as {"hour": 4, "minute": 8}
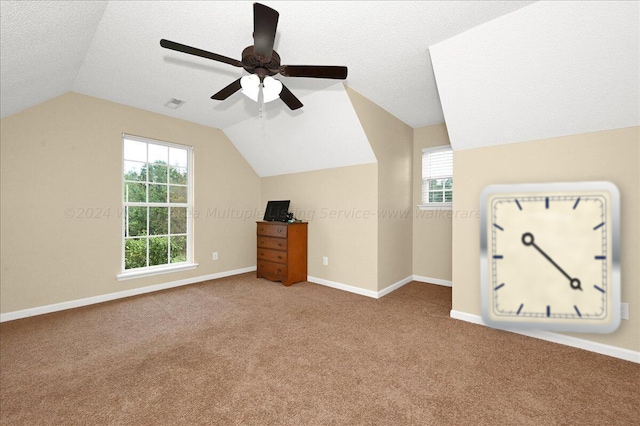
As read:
{"hour": 10, "minute": 22}
